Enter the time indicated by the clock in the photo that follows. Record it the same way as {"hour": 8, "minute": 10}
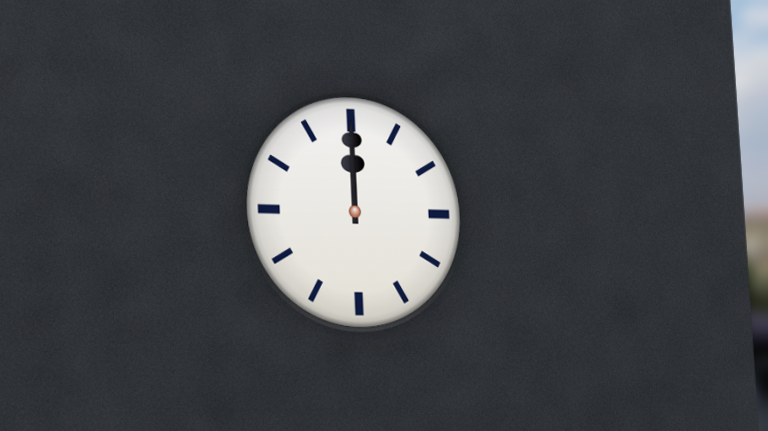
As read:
{"hour": 12, "minute": 0}
